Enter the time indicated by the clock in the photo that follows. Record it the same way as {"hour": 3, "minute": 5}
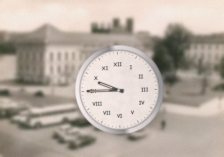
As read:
{"hour": 9, "minute": 45}
